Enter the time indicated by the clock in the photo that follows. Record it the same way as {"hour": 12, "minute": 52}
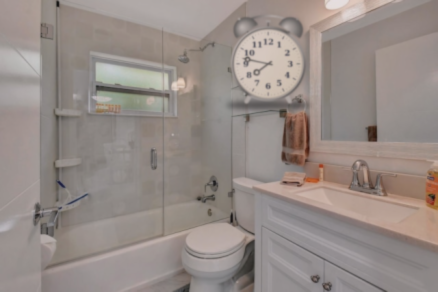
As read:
{"hour": 7, "minute": 47}
